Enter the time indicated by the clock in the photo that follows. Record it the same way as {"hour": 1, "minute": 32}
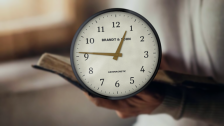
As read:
{"hour": 12, "minute": 46}
